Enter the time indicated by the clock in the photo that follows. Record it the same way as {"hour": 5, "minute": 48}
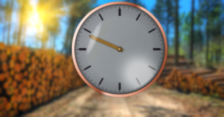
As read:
{"hour": 9, "minute": 49}
